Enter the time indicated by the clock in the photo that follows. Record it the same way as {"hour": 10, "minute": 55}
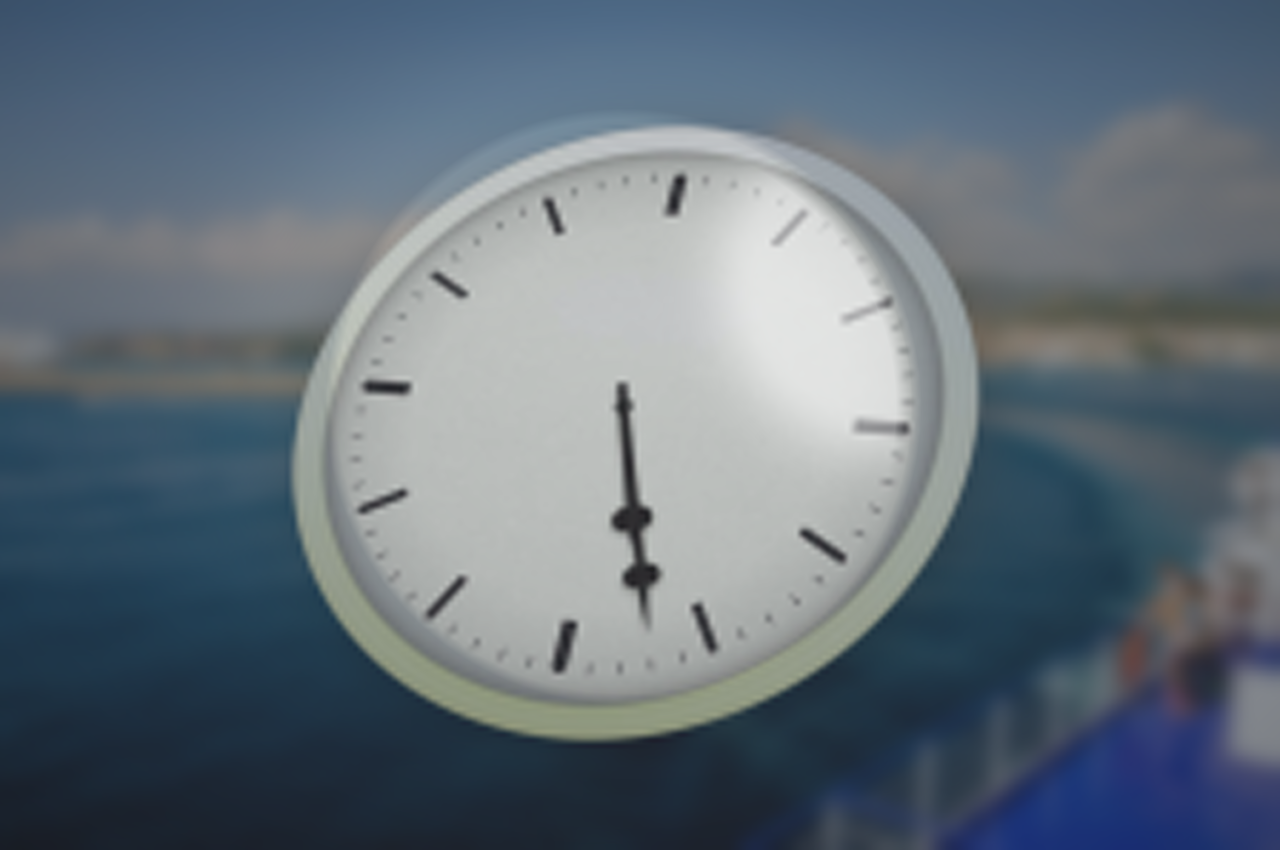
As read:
{"hour": 5, "minute": 27}
